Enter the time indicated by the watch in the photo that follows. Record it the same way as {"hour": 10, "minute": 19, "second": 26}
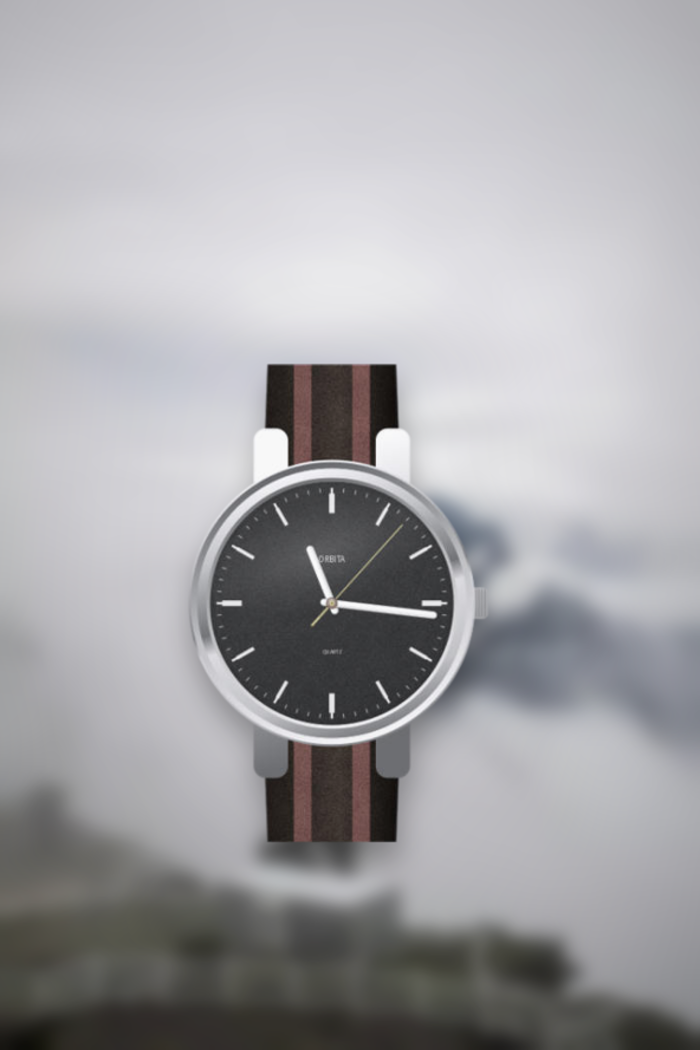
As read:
{"hour": 11, "minute": 16, "second": 7}
